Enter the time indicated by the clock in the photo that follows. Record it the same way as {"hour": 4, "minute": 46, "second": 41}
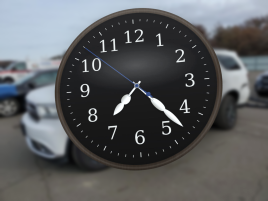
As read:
{"hour": 7, "minute": 22, "second": 52}
